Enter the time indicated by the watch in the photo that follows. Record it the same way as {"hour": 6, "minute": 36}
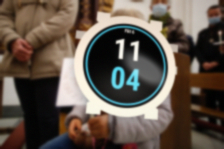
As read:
{"hour": 11, "minute": 4}
